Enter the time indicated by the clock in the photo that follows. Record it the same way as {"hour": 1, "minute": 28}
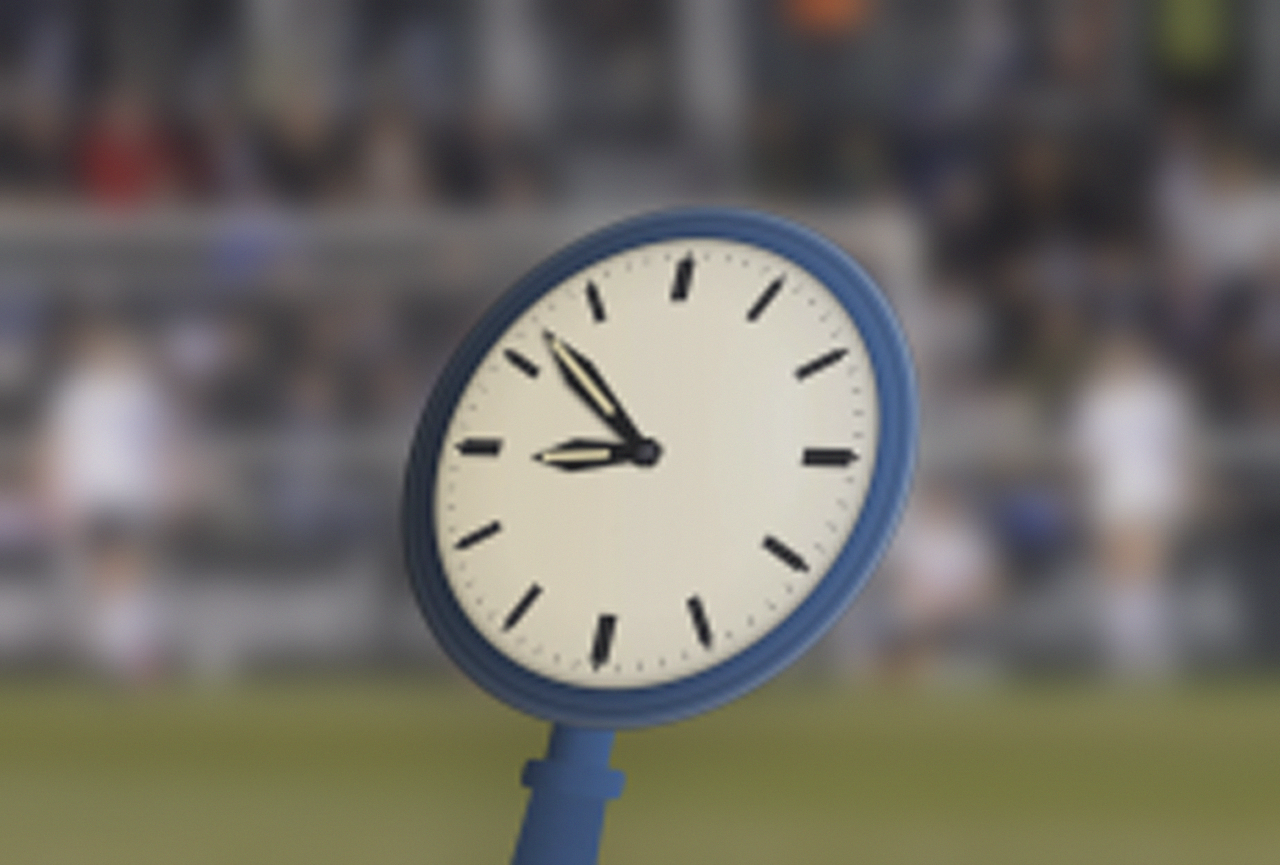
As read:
{"hour": 8, "minute": 52}
